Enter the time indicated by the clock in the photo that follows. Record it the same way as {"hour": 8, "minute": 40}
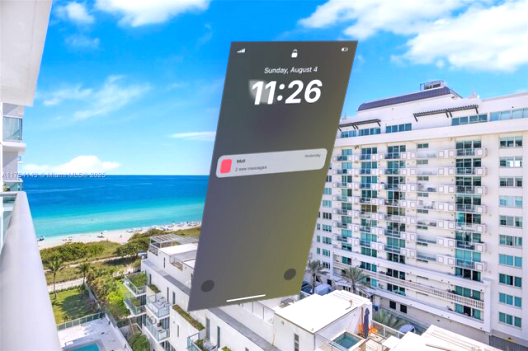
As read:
{"hour": 11, "minute": 26}
